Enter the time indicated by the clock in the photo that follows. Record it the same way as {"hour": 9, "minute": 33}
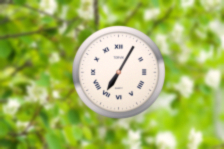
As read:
{"hour": 7, "minute": 5}
